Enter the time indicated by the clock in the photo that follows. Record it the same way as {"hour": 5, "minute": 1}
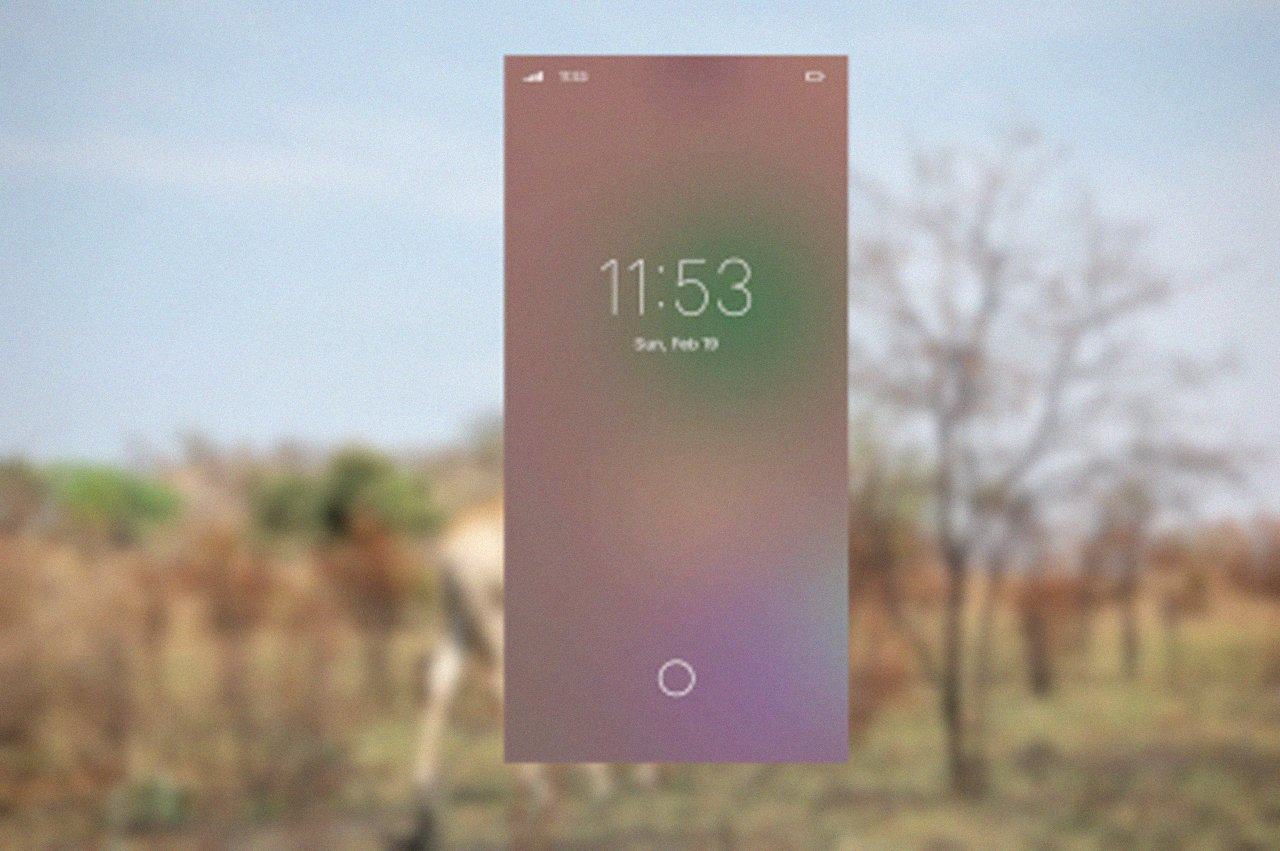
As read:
{"hour": 11, "minute": 53}
